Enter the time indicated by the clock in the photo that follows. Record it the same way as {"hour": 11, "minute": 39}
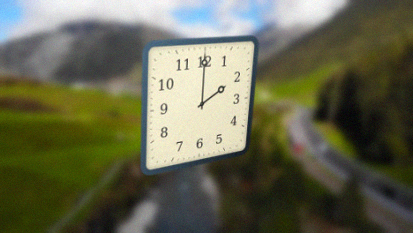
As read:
{"hour": 2, "minute": 0}
